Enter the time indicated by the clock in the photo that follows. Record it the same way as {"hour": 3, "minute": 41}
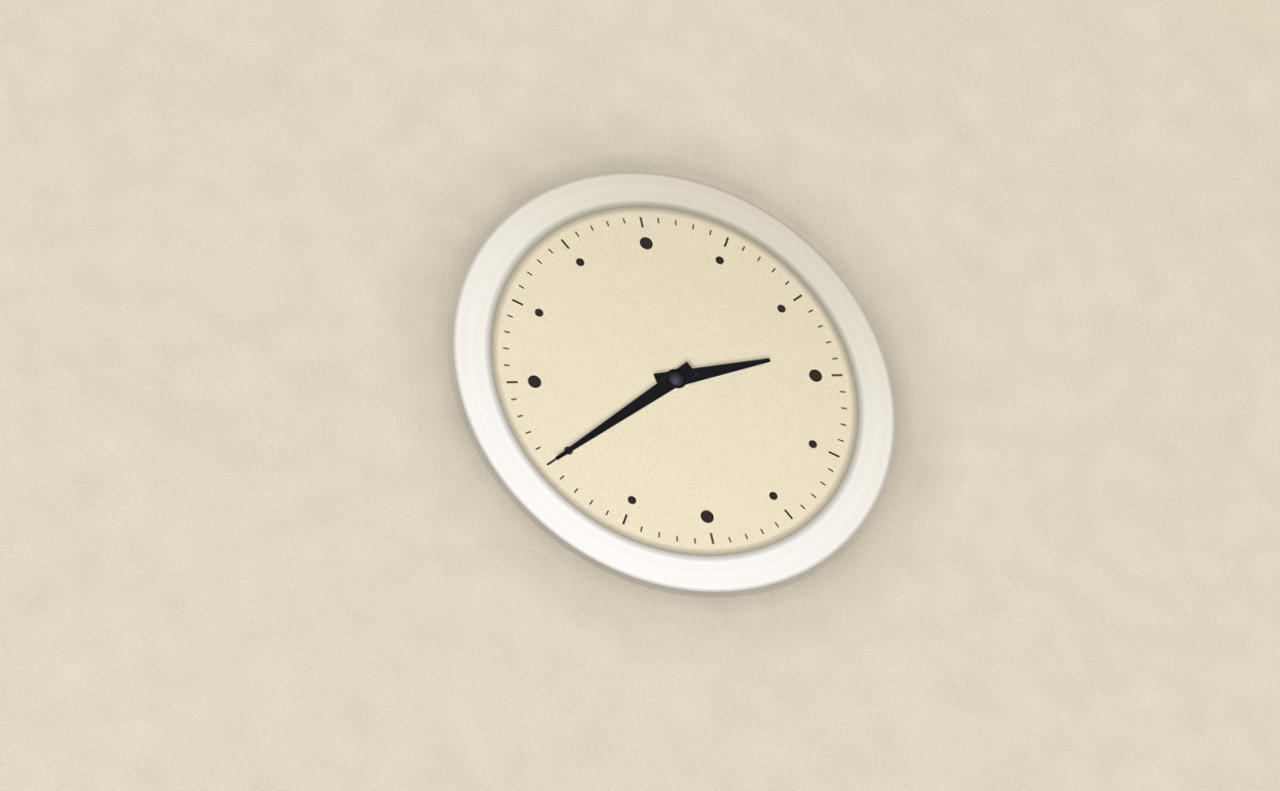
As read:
{"hour": 2, "minute": 40}
